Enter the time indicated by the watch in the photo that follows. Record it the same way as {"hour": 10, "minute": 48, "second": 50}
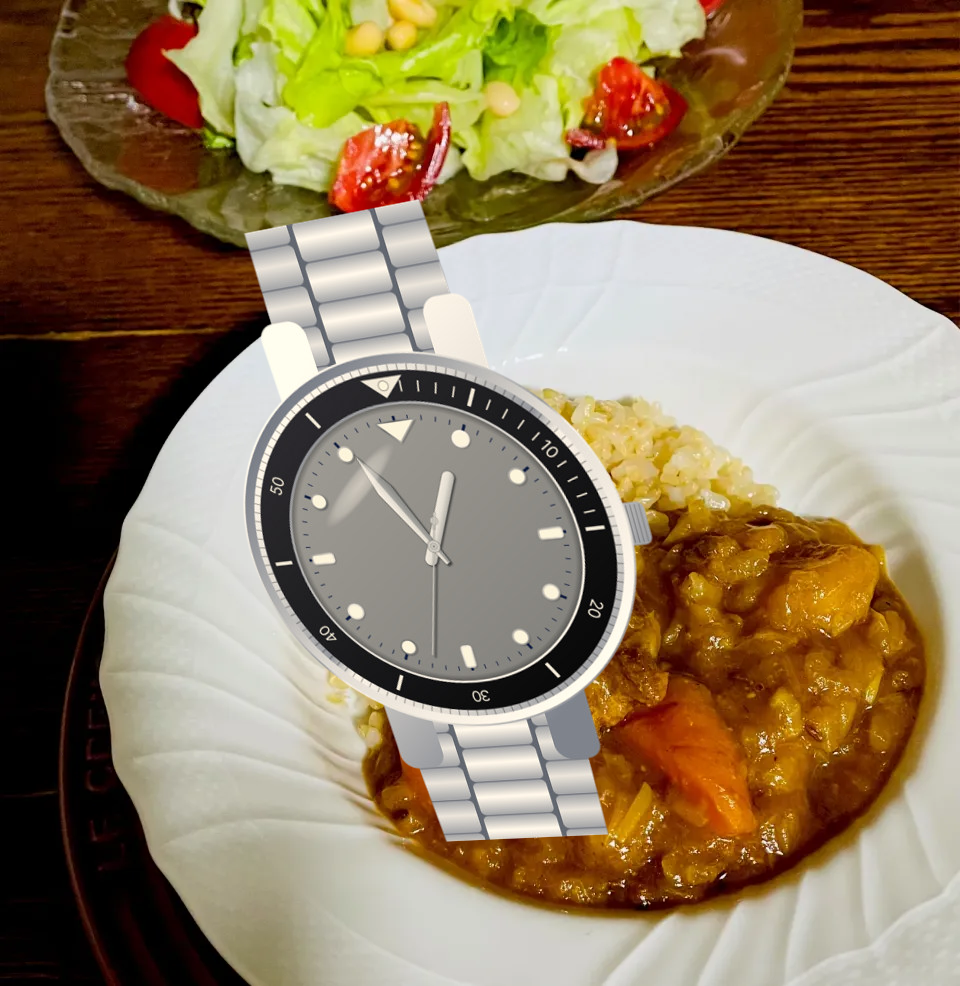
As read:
{"hour": 12, "minute": 55, "second": 33}
